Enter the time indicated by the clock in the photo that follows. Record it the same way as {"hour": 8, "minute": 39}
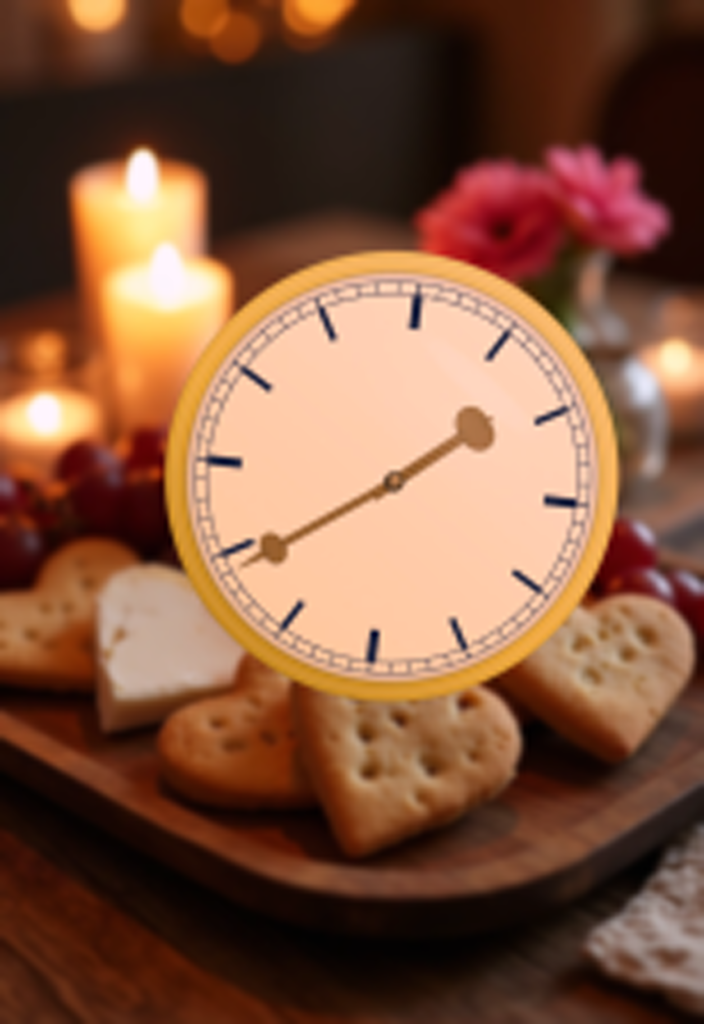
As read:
{"hour": 1, "minute": 39}
